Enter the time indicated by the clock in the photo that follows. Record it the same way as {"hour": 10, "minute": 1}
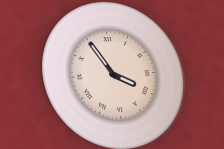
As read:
{"hour": 3, "minute": 55}
